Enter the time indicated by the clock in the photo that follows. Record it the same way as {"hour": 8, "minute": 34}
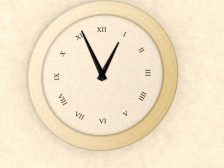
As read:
{"hour": 12, "minute": 56}
